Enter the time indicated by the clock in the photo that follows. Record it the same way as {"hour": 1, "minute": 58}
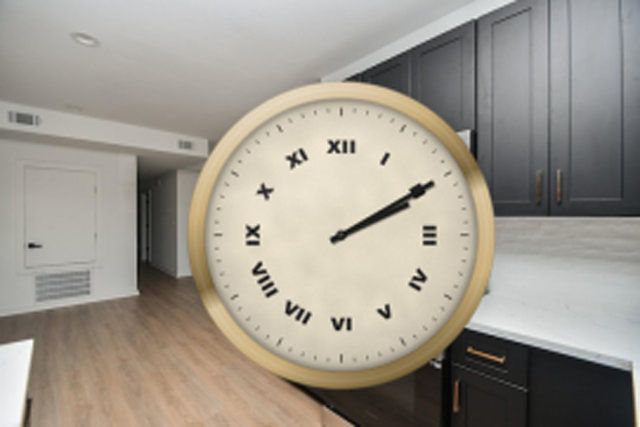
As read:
{"hour": 2, "minute": 10}
